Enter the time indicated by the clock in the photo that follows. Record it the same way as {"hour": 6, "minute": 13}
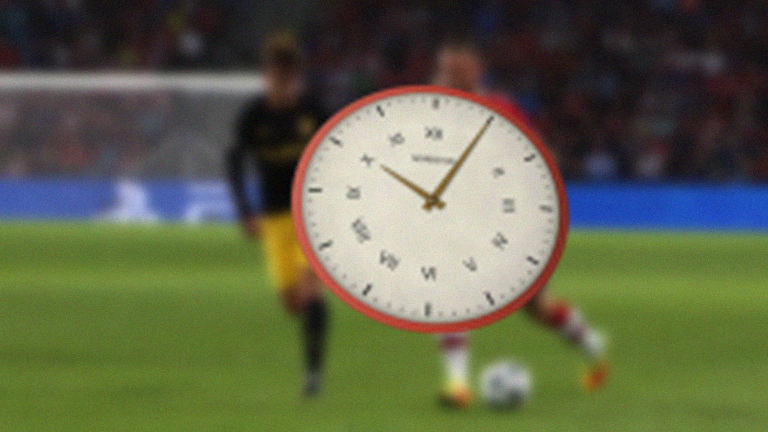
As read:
{"hour": 10, "minute": 5}
